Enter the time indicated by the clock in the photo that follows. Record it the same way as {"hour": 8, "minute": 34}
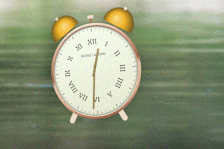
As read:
{"hour": 12, "minute": 31}
